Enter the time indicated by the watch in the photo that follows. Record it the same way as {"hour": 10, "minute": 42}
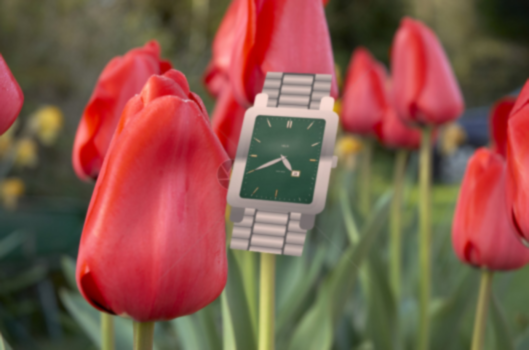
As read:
{"hour": 4, "minute": 40}
